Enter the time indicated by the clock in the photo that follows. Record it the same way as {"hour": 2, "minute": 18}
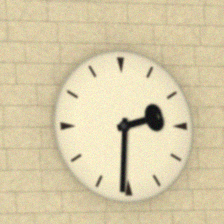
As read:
{"hour": 2, "minute": 31}
